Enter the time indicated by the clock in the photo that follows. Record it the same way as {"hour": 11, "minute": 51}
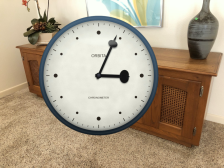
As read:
{"hour": 3, "minute": 4}
